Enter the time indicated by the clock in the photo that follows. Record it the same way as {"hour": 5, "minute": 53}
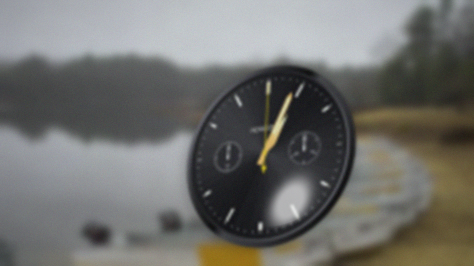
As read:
{"hour": 1, "minute": 4}
